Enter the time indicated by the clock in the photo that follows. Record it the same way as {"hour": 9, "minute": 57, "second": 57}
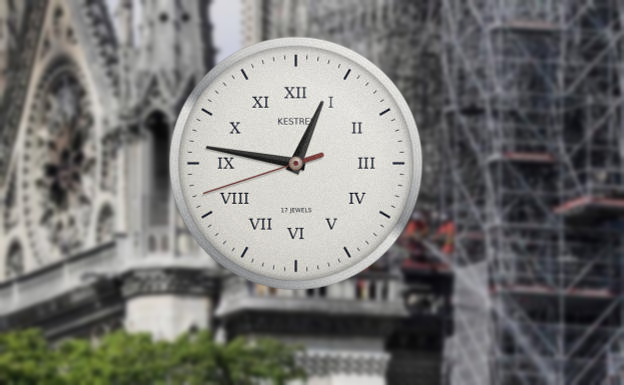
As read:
{"hour": 12, "minute": 46, "second": 42}
